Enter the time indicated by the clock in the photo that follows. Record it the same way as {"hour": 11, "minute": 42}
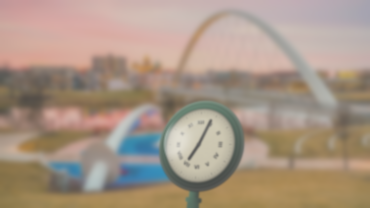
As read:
{"hour": 7, "minute": 4}
